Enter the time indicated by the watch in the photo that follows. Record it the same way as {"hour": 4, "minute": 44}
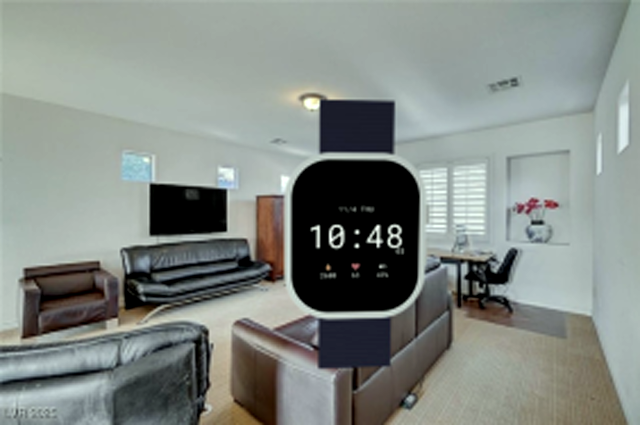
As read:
{"hour": 10, "minute": 48}
